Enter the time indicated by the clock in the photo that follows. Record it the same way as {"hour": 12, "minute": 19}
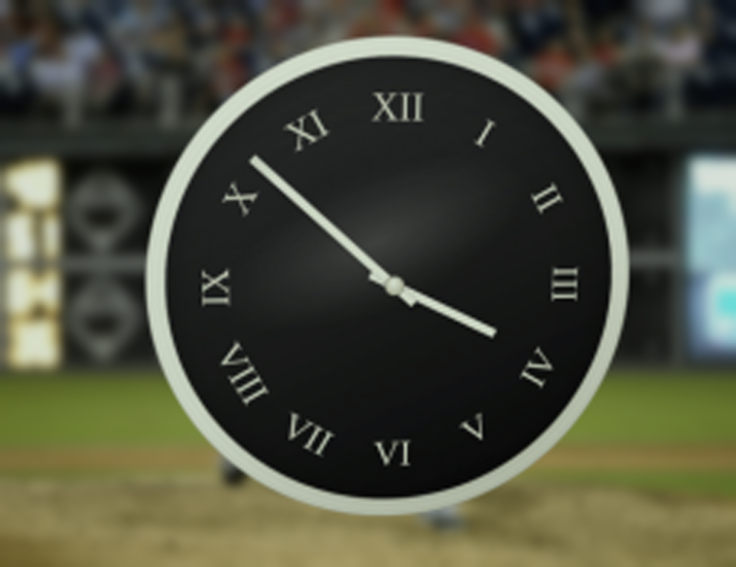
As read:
{"hour": 3, "minute": 52}
